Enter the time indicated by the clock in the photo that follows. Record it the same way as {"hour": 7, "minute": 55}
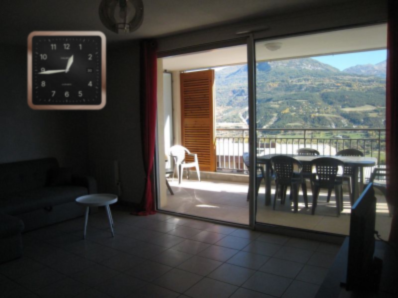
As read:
{"hour": 12, "minute": 44}
